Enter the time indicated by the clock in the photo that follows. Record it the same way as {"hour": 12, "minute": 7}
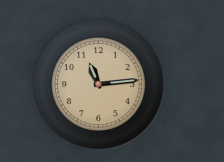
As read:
{"hour": 11, "minute": 14}
